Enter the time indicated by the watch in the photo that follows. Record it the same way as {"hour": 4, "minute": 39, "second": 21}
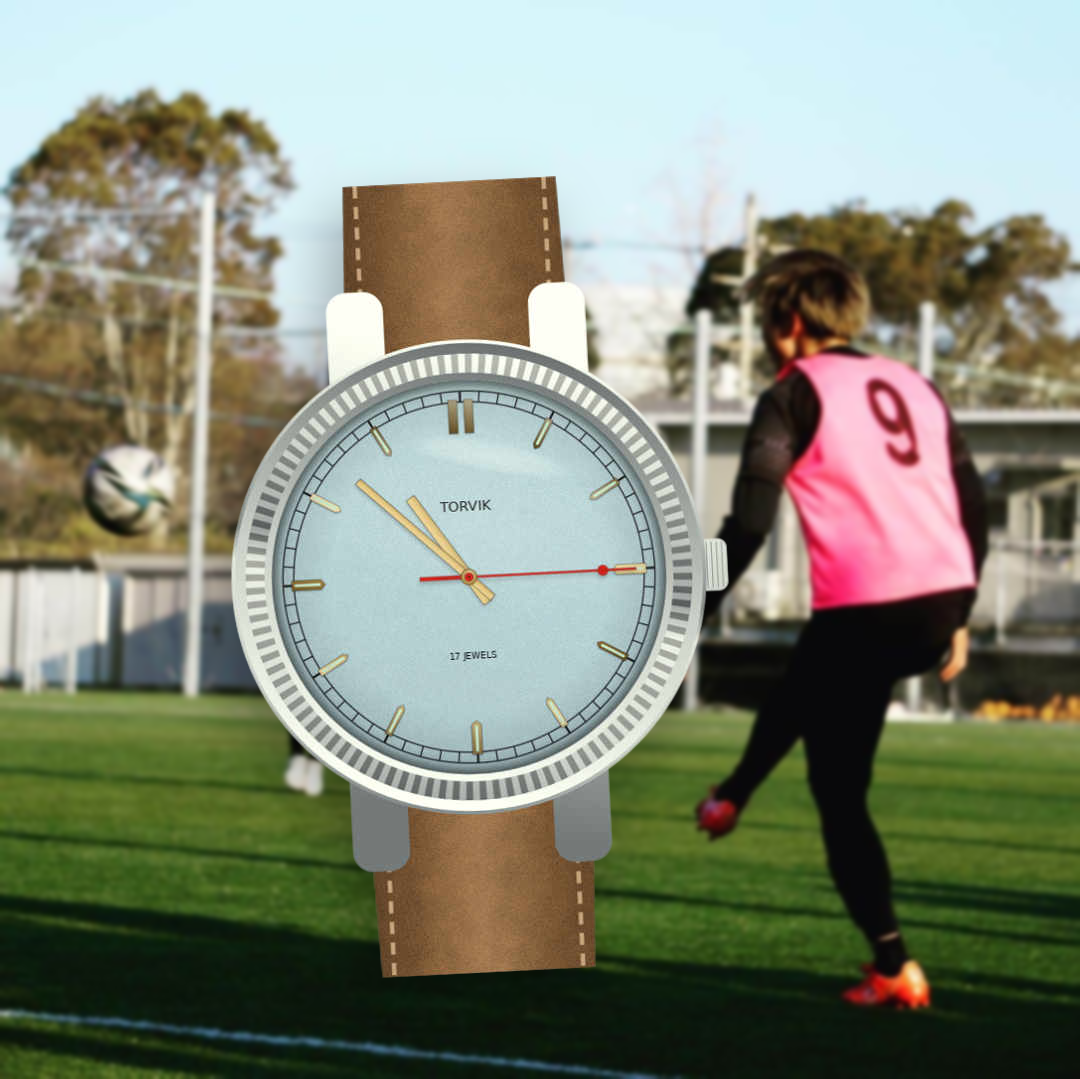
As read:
{"hour": 10, "minute": 52, "second": 15}
